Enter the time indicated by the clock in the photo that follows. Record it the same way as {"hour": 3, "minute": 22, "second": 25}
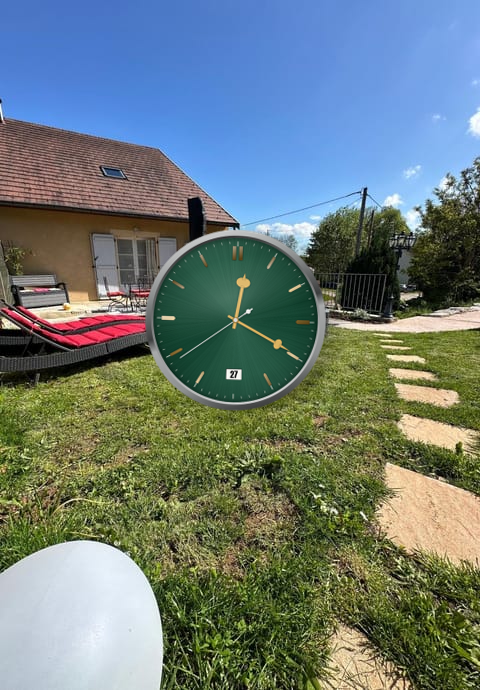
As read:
{"hour": 12, "minute": 19, "second": 39}
